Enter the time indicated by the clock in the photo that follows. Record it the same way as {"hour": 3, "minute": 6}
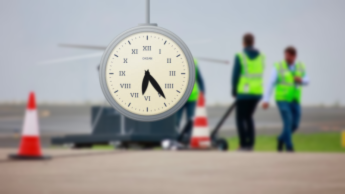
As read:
{"hour": 6, "minute": 24}
